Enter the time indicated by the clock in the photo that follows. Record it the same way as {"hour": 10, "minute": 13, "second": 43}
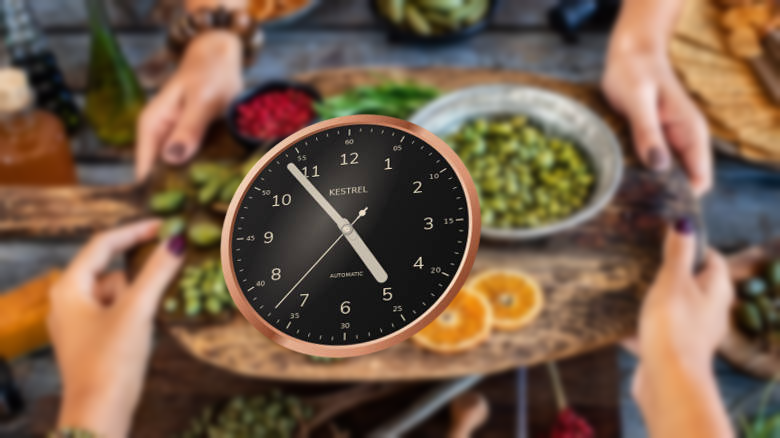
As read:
{"hour": 4, "minute": 53, "second": 37}
